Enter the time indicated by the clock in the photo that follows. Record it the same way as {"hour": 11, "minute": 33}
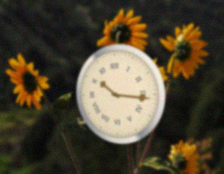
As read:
{"hour": 10, "minute": 16}
